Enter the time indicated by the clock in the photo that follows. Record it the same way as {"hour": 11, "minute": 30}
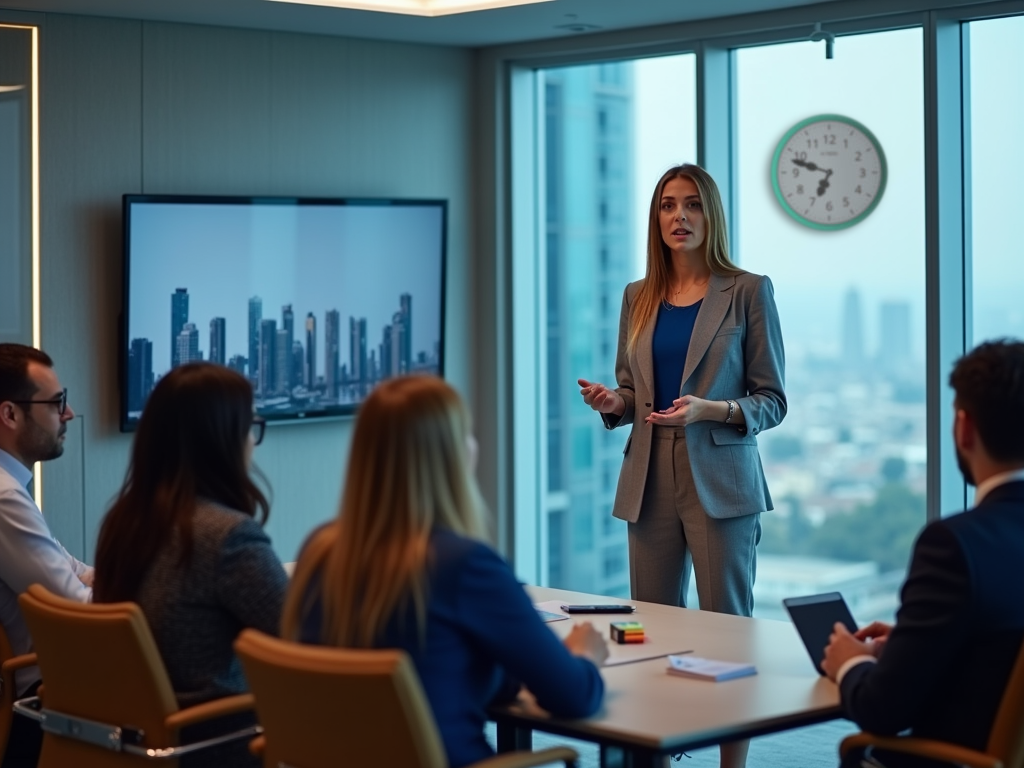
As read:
{"hour": 6, "minute": 48}
